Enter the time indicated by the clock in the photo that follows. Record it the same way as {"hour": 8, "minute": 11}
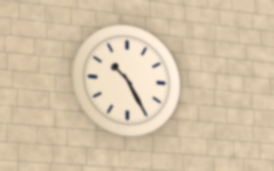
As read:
{"hour": 10, "minute": 25}
